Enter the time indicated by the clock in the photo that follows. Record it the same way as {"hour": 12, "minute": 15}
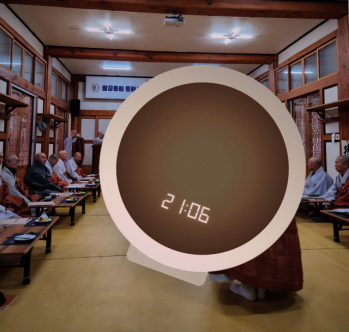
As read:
{"hour": 21, "minute": 6}
